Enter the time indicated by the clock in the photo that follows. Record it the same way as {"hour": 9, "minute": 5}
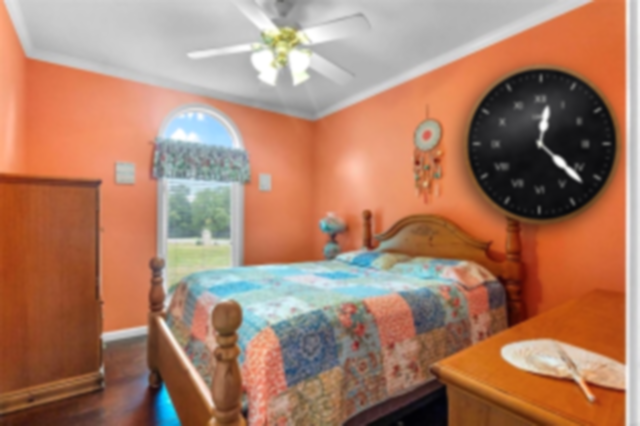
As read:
{"hour": 12, "minute": 22}
